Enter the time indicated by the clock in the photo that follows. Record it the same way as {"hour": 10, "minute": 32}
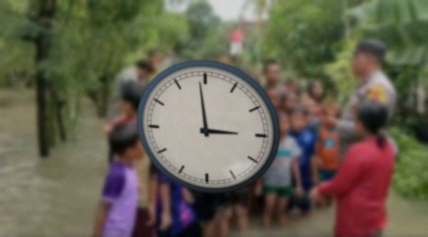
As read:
{"hour": 2, "minute": 59}
